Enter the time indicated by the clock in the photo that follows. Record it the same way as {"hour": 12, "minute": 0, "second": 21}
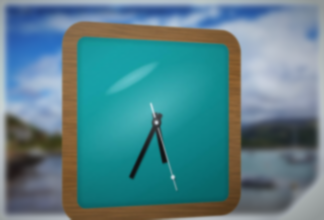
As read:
{"hour": 5, "minute": 34, "second": 27}
